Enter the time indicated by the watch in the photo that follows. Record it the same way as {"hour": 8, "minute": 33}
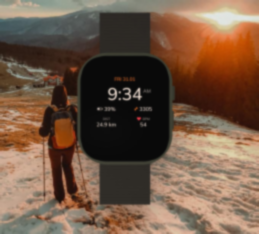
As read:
{"hour": 9, "minute": 34}
